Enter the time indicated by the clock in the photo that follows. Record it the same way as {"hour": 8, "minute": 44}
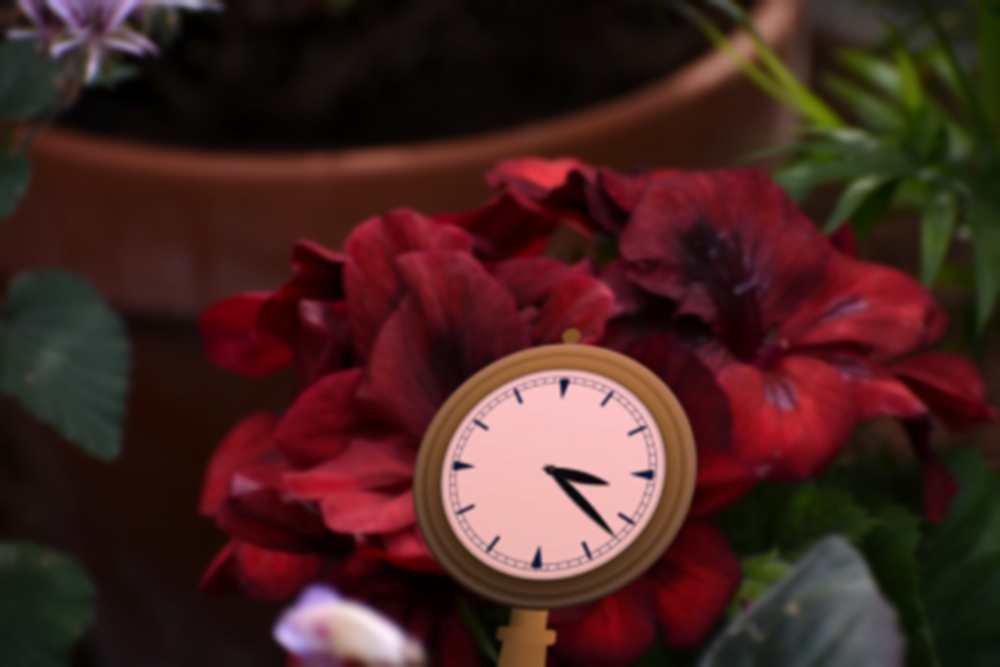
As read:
{"hour": 3, "minute": 22}
